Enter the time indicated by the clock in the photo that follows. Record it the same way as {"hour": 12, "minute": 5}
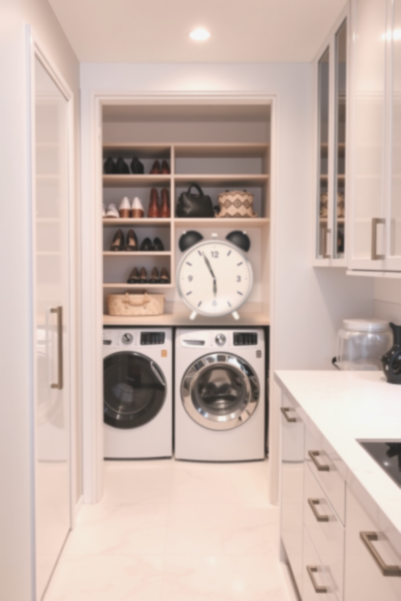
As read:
{"hour": 5, "minute": 56}
